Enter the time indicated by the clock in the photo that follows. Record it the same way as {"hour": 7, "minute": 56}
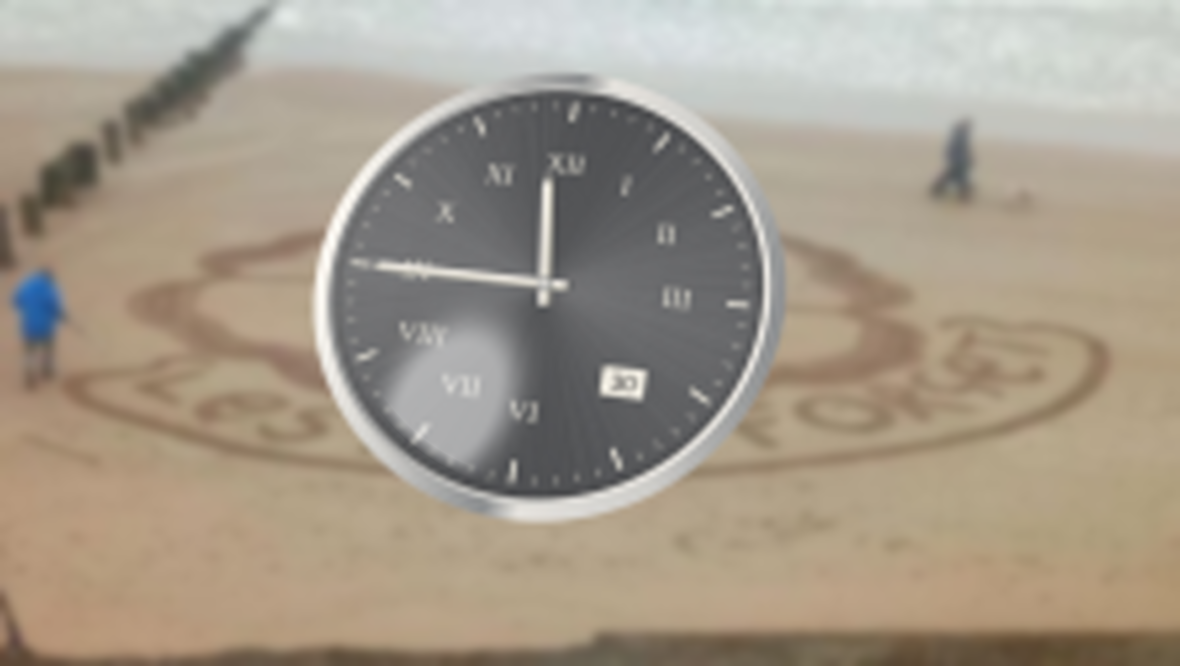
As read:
{"hour": 11, "minute": 45}
